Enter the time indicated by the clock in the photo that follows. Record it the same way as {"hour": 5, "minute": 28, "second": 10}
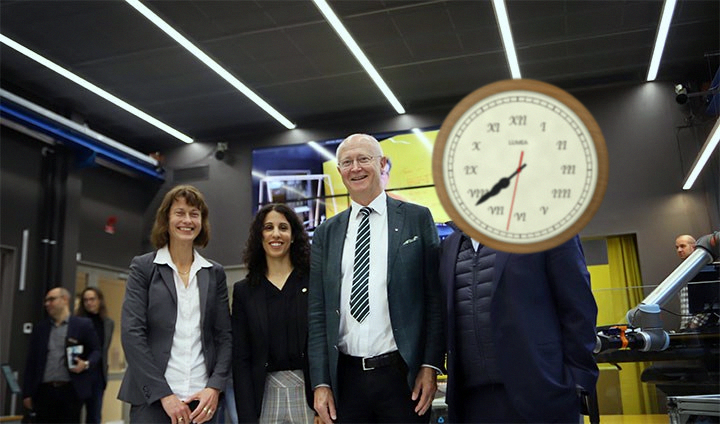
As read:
{"hour": 7, "minute": 38, "second": 32}
